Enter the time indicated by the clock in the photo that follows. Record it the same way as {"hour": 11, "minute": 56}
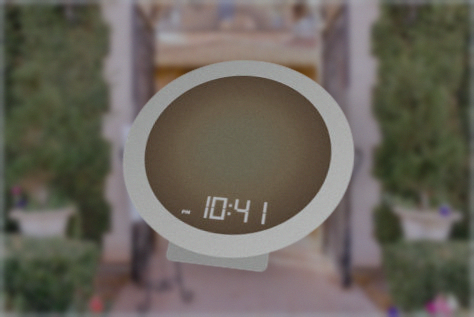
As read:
{"hour": 10, "minute": 41}
